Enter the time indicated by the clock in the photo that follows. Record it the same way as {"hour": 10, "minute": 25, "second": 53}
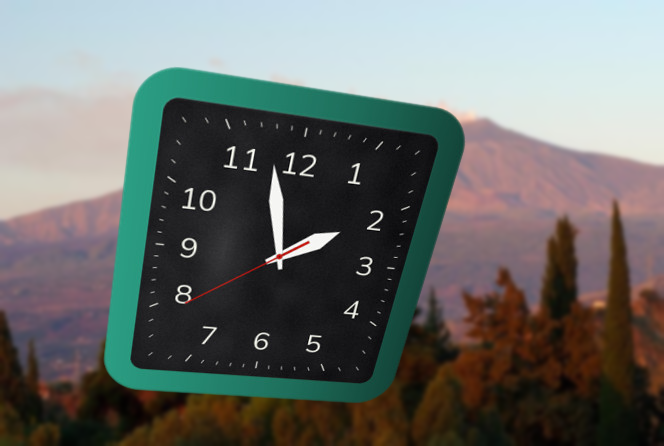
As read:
{"hour": 1, "minute": 57, "second": 39}
